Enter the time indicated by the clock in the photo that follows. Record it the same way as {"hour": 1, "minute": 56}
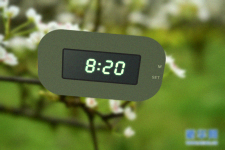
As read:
{"hour": 8, "minute": 20}
